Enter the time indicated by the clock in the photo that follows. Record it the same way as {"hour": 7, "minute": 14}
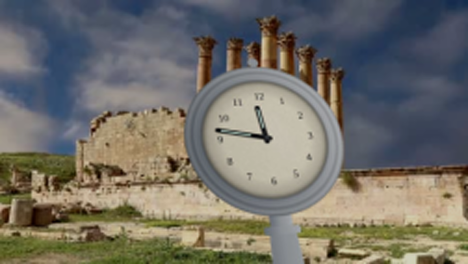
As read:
{"hour": 11, "minute": 47}
